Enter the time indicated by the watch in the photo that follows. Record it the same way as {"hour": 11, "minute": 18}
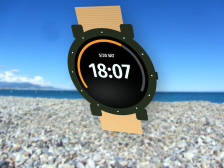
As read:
{"hour": 18, "minute": 7}
